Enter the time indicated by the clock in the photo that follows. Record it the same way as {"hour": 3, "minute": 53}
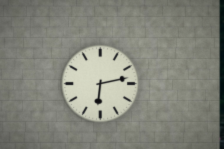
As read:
{"hour": 6, "minute": 13}
